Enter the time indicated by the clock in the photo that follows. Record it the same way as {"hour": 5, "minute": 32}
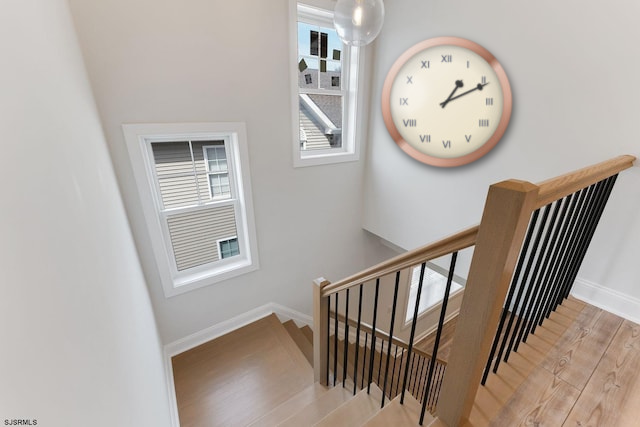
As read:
{"hour": 1, "minute": 11}
